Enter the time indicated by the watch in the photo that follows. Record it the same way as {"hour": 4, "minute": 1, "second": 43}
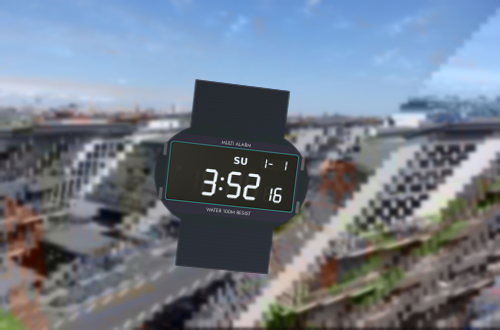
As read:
{"hour": 3, "minute": 52, "second": 16}
